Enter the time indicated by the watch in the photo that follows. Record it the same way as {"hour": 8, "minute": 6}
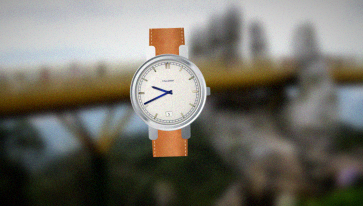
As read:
{"hour": 9, "minute": 41}
